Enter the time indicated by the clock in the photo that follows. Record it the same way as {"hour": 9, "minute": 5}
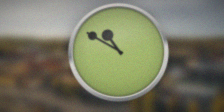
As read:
{"hour": 10, "minute": 50}
